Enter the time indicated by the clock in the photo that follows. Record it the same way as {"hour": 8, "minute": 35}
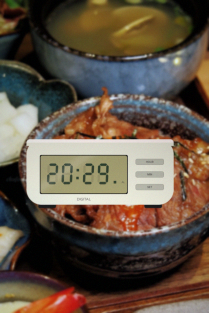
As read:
{"hour": 20, "minute": 29}
